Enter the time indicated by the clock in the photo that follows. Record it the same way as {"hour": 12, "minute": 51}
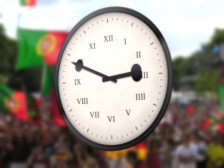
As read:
{"hour": 2, "minute": 49}
